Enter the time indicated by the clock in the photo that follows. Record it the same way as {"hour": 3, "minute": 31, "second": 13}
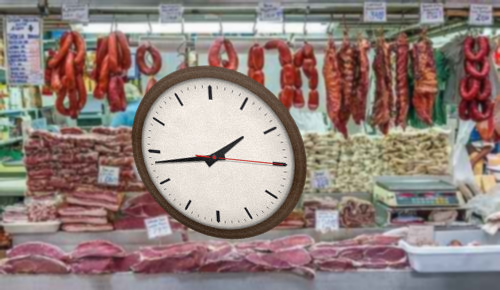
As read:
{"hour": 1, "minute": 43, "second": 15}
